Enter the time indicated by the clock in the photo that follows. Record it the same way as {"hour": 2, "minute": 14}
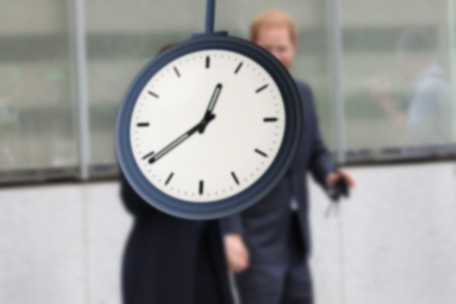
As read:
{"hour": 12, "minute": 39}
